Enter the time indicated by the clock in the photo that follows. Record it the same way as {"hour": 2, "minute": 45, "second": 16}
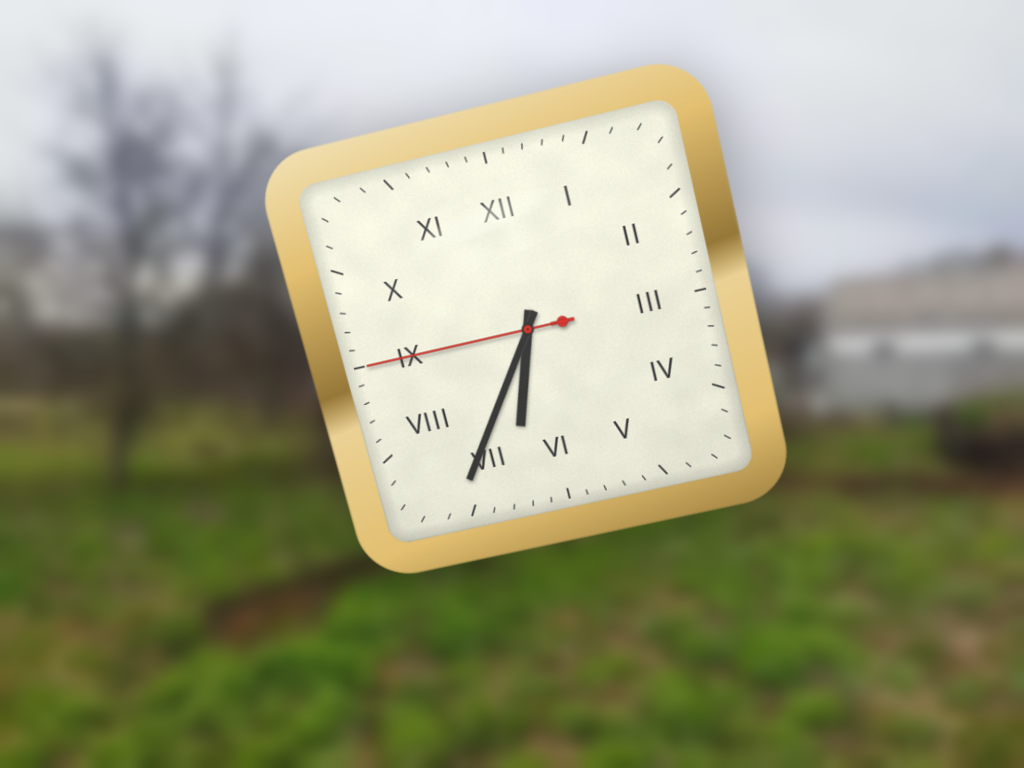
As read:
{"hour": 6, "minute": 35, "second": 45}
